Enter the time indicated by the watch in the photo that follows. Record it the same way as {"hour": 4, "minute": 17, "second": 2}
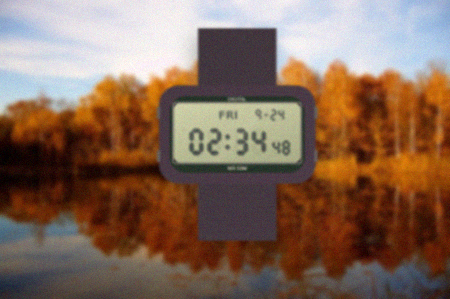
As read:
{"hour": 2, "minute": 34, "second": 48}
